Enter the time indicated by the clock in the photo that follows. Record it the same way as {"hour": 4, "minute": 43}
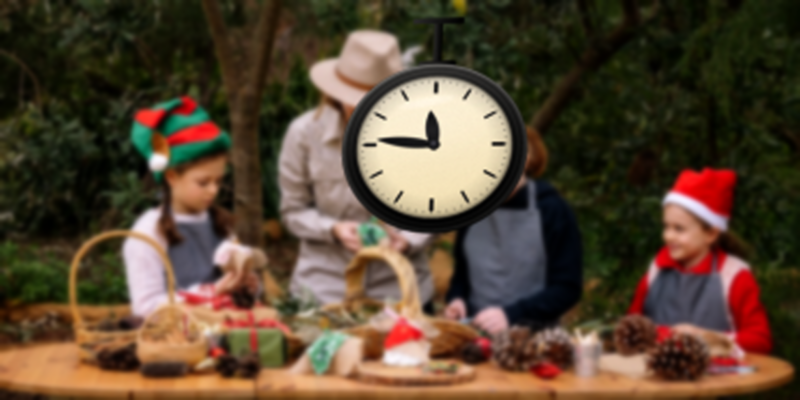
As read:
{"hour": 11, "minute": 46}
